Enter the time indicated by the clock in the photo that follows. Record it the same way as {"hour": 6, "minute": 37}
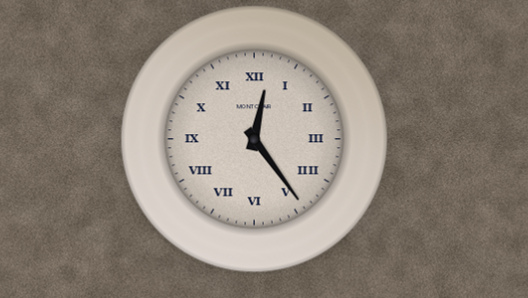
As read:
{"hour": 12, "minute": 24}
